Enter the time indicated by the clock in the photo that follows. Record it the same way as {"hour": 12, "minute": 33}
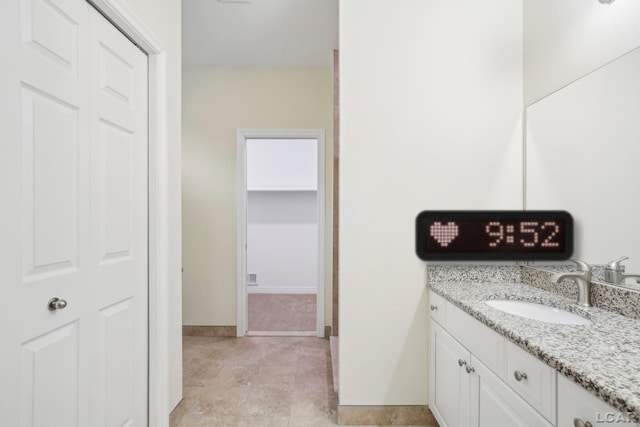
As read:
{"hour": 9, "minute": 52}
